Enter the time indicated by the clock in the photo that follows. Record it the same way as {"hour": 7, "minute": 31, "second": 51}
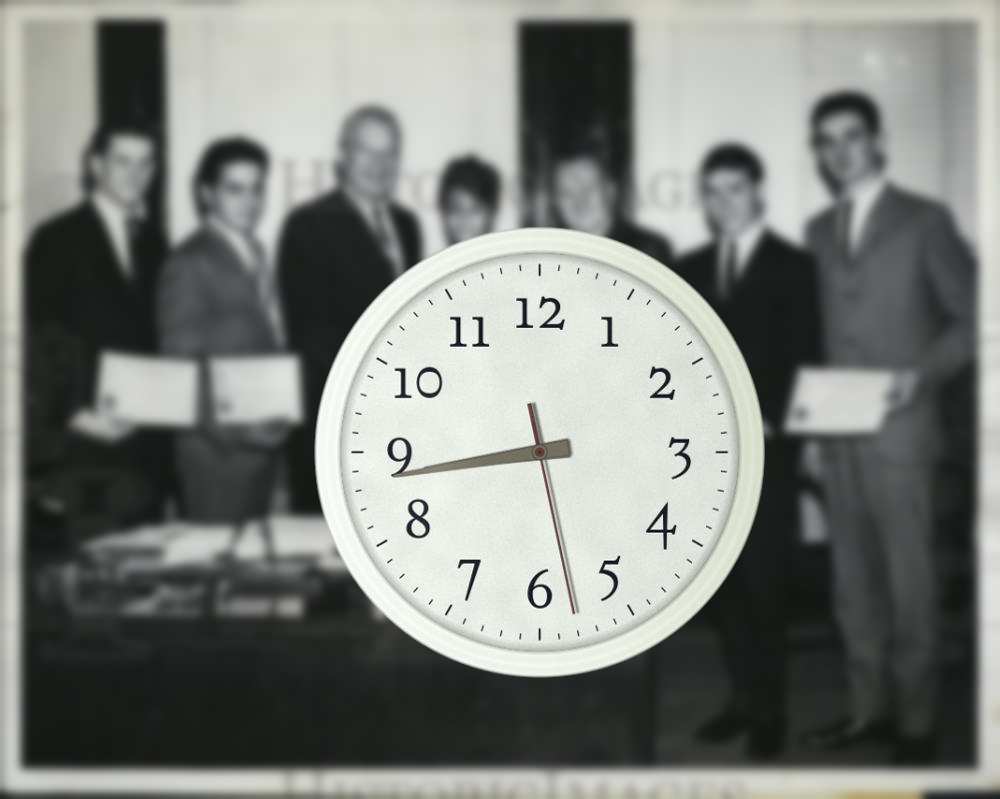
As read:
{"hour": 8, "minute": 43, "second": 28}
